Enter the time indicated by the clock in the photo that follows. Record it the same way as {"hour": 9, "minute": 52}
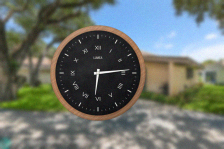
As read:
{"hour": 6, "minute": 14}
